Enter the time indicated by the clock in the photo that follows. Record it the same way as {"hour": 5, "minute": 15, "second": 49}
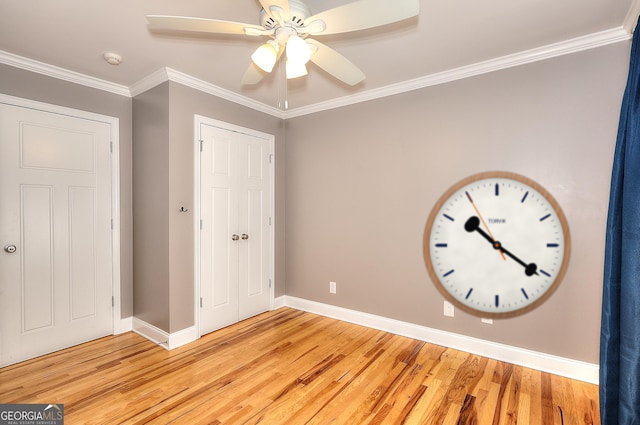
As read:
{"hour": 10, "minute": 20, "second": 55}
